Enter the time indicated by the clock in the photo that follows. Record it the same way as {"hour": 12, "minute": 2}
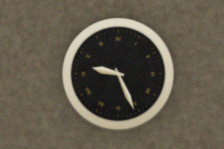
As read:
{"hour": 9, "minute": 26}
